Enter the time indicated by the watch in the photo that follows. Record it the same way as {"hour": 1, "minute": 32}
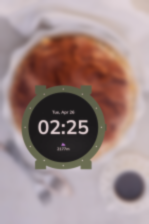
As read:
{"hour": 2, "minute": 25}
